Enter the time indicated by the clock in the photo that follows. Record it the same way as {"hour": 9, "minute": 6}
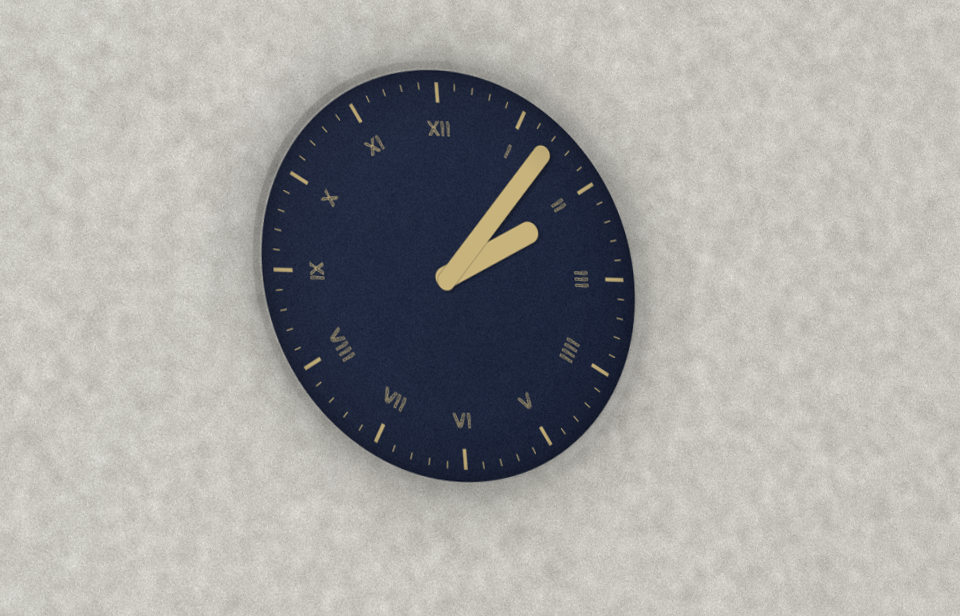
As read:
{"hour": 2, "minute": 7}
